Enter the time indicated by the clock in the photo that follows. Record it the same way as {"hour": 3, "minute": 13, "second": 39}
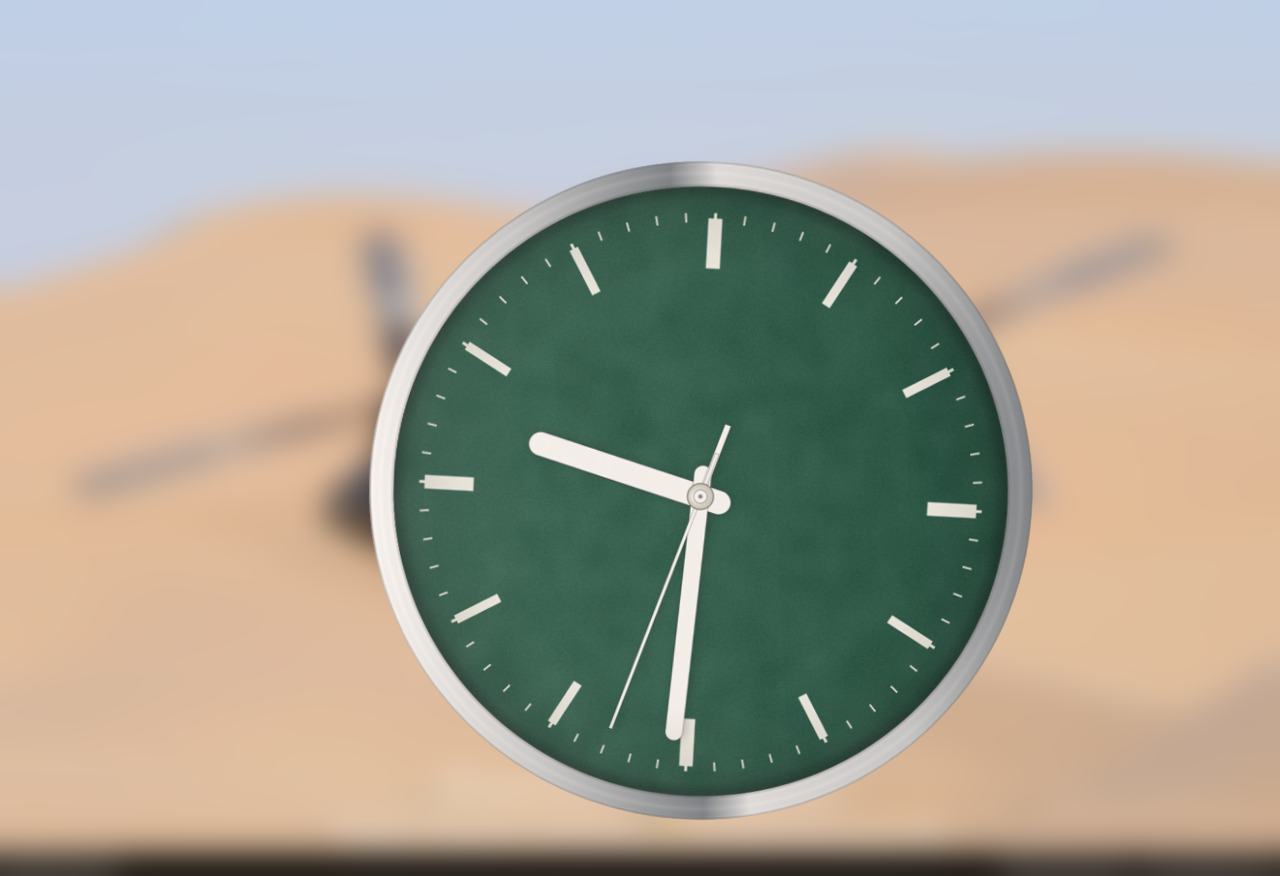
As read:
{"hour": 9, "minute": 30, "second": 33}
